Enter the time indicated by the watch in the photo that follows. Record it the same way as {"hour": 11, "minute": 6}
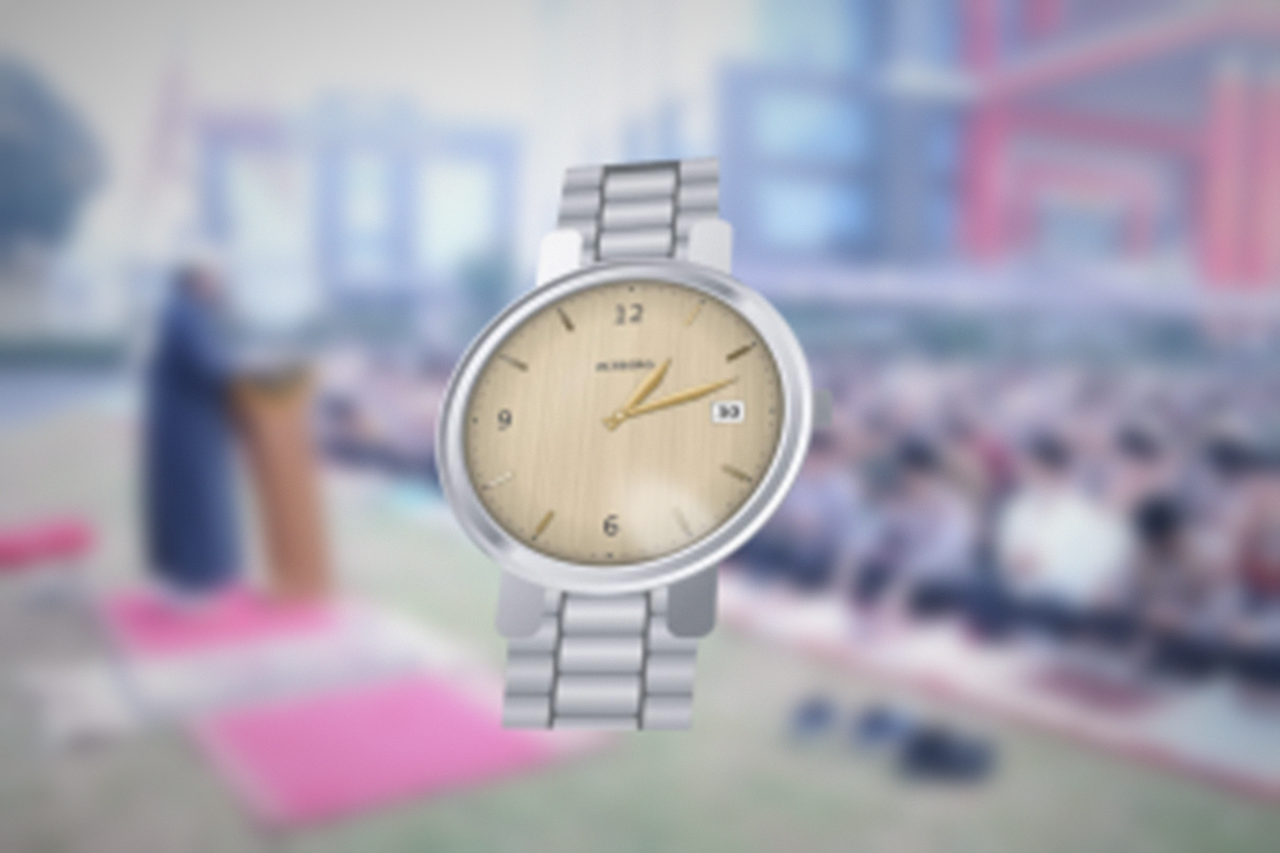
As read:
{"hour": 1, "minute": 12}
